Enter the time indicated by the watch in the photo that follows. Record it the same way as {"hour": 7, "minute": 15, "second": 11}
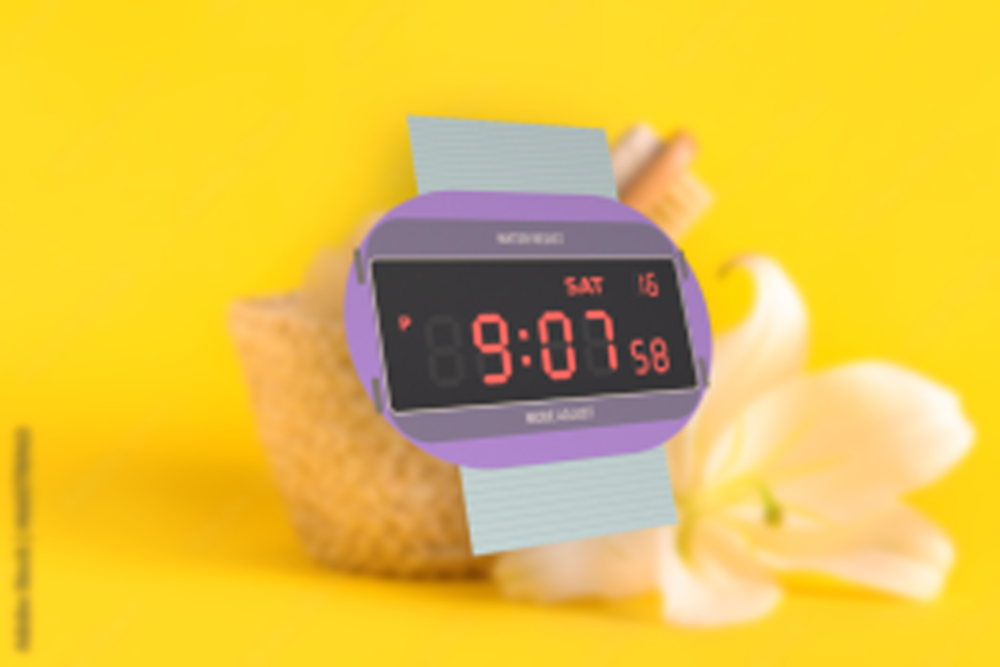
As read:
{"hour": 9, "minute": 7, "second": 58}
